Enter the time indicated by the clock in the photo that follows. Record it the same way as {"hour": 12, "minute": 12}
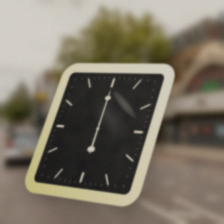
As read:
{"hour": 6, "minute": 0}
